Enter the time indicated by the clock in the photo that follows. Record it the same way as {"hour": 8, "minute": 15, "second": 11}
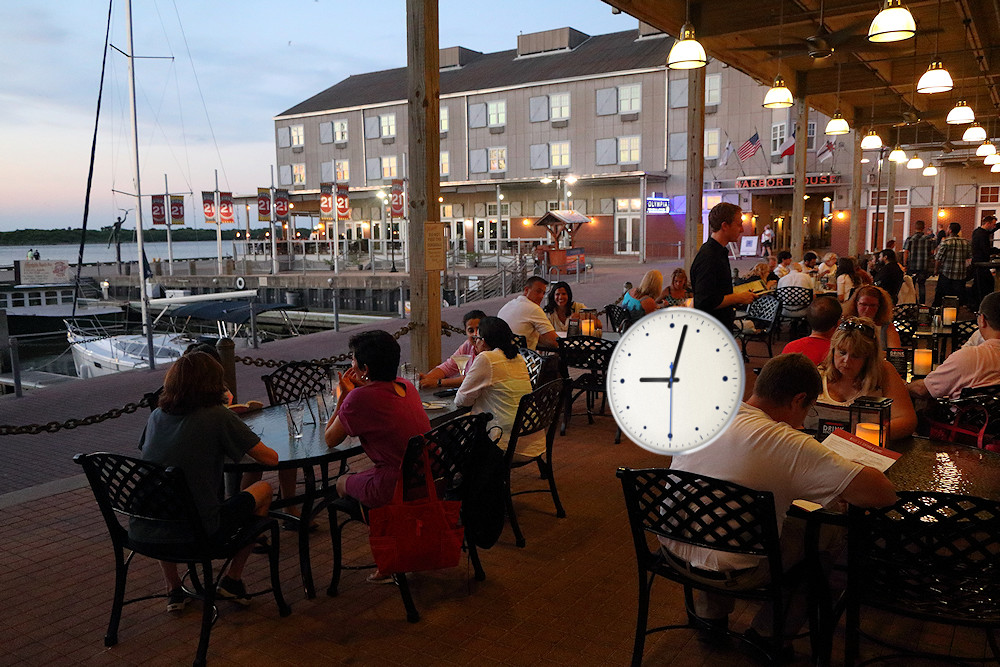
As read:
{"hour": 9, "minute": 2, "second": 30}
